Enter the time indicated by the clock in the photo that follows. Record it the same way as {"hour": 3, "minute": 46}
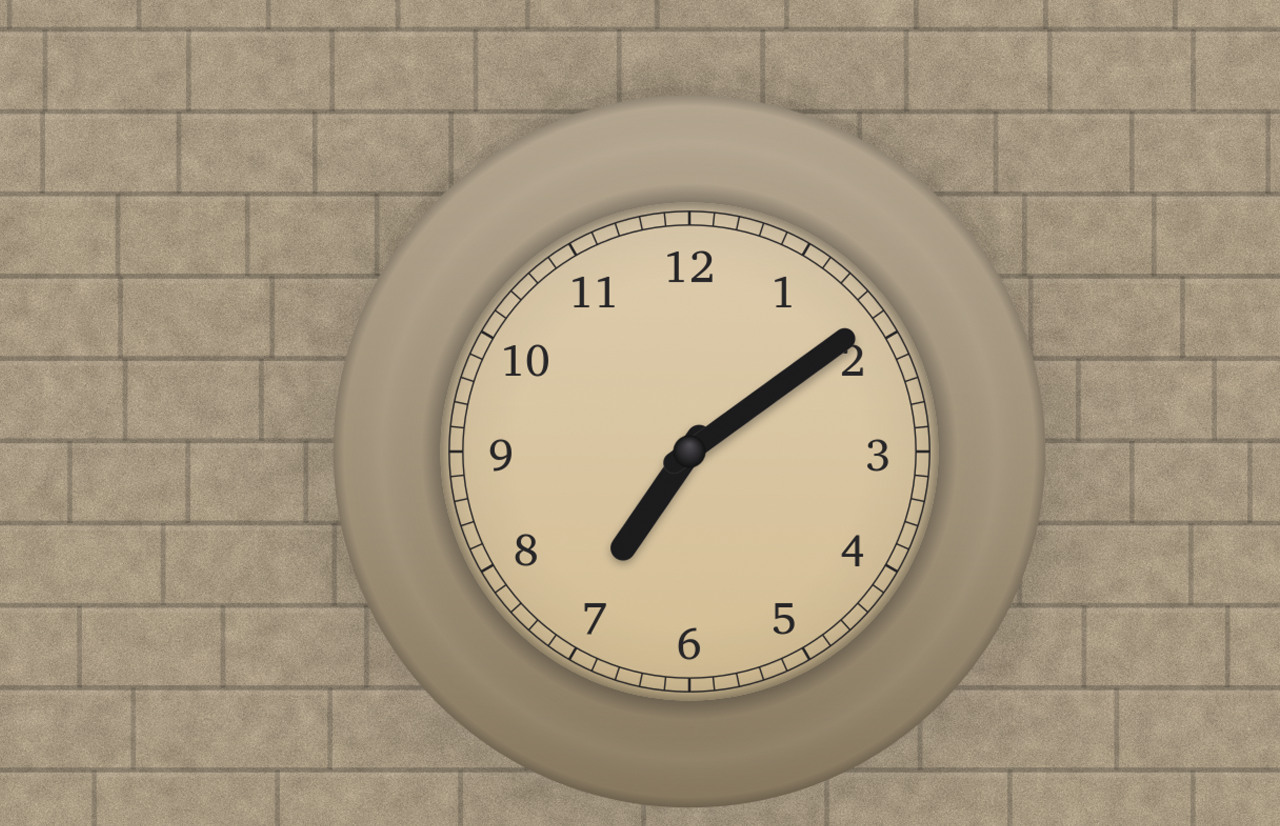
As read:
{"hour": 7, "minute": 9}
